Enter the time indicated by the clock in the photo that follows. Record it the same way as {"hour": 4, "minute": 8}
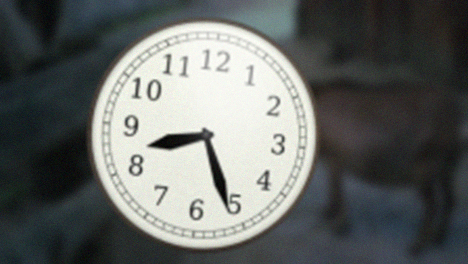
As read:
{"hour": 8, "minute": 26}
